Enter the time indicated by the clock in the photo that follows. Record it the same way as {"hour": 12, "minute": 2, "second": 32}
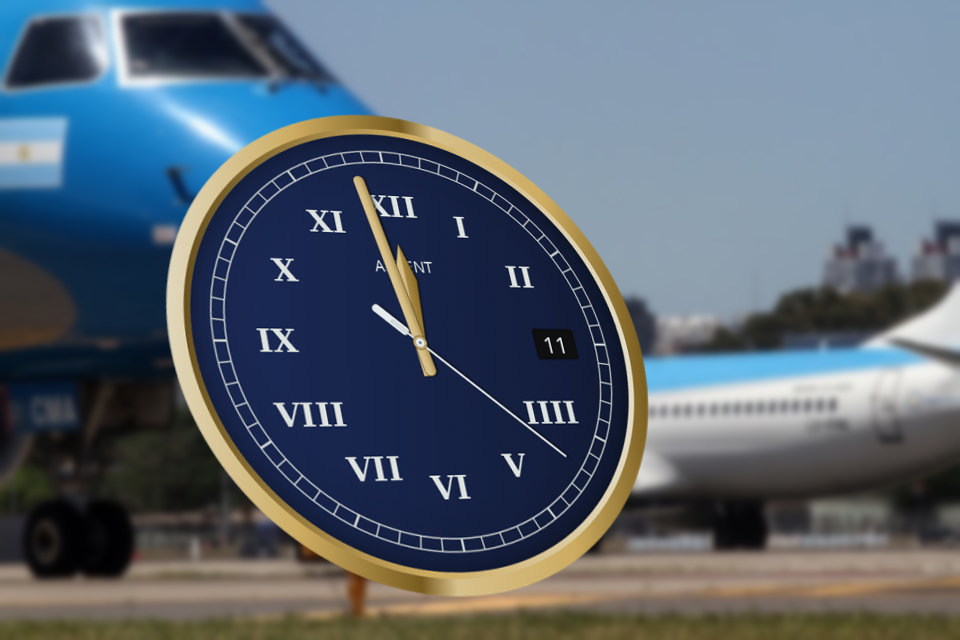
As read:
{"hour": 11, "minute": 58, "second": 22}
